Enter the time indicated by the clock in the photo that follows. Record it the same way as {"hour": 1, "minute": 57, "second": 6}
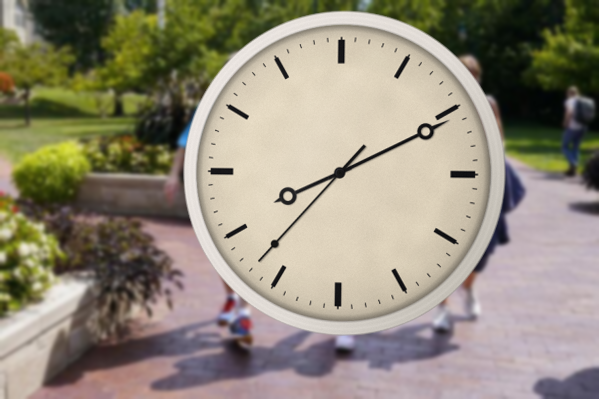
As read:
{"hour": 8, "minute": 10, "second": 37}
